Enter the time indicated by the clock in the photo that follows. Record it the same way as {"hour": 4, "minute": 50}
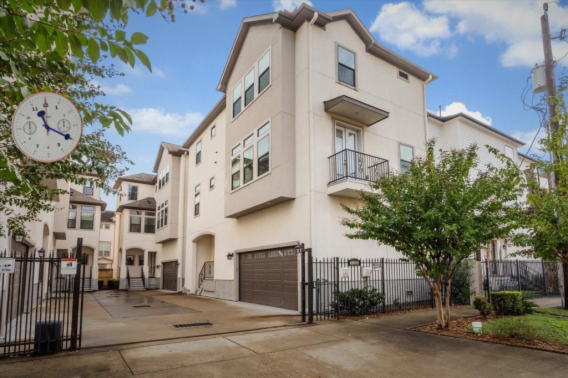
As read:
{"hour": 11, "minute": 20}
